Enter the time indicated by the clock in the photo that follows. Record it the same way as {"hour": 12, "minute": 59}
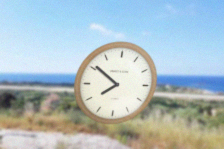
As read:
{"hour": 7, "minute": 51}
